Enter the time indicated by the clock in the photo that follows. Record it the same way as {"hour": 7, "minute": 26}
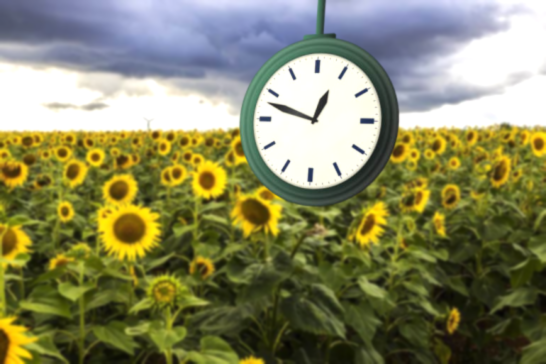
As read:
{"hour": 12, "minute": 48}
